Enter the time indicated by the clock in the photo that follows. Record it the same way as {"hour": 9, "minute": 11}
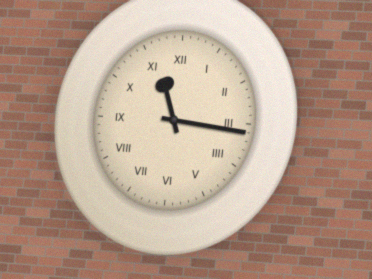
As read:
{"hour": 11, "minute": 16}
